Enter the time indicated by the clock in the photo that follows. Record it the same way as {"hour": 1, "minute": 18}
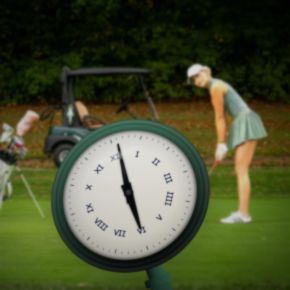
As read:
{"hour": 6, "minute": 1}
